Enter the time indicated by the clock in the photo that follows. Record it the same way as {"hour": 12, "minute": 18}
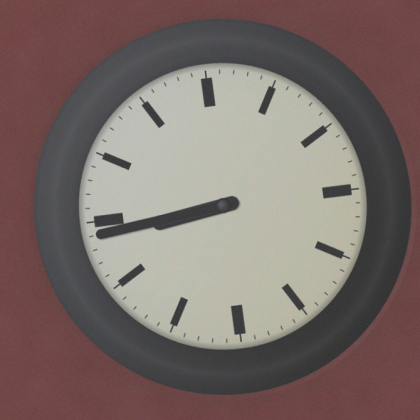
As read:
{"hour": 8, "minute": 44}
